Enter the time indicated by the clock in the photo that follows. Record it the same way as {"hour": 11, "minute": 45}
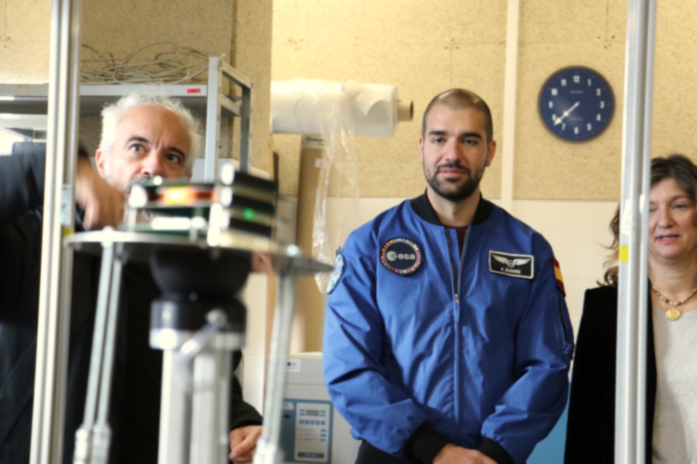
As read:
{"hour": 7, "minute": 38}
